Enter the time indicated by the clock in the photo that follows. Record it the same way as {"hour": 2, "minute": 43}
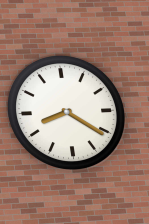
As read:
{"hour": 8, "minute": 21}
